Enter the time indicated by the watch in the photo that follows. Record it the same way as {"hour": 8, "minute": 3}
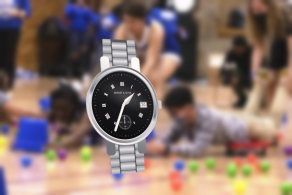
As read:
{"hour": 1, "minute": 34}
